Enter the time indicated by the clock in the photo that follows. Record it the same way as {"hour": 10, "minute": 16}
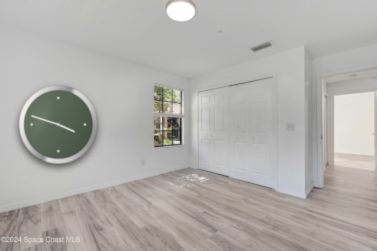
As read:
{"hour": 3, "minute": 48}
